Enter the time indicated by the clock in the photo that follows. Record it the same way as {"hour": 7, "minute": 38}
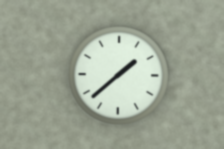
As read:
{"hour": 1, "minute": 38}
